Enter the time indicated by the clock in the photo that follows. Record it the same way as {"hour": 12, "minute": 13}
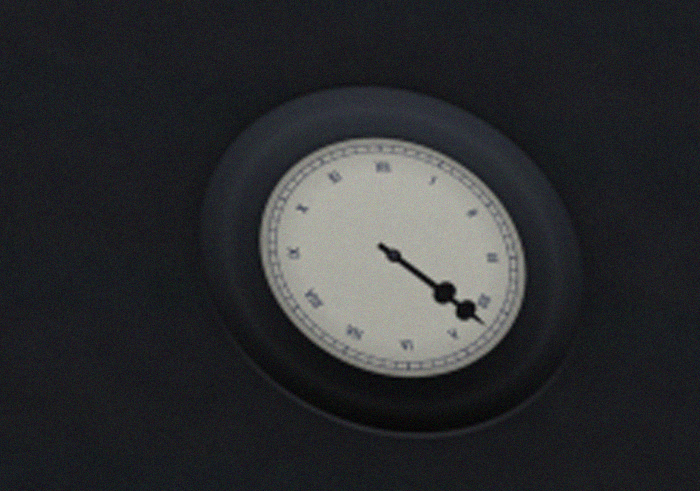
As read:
{"hour": 4, "minute": 22}
